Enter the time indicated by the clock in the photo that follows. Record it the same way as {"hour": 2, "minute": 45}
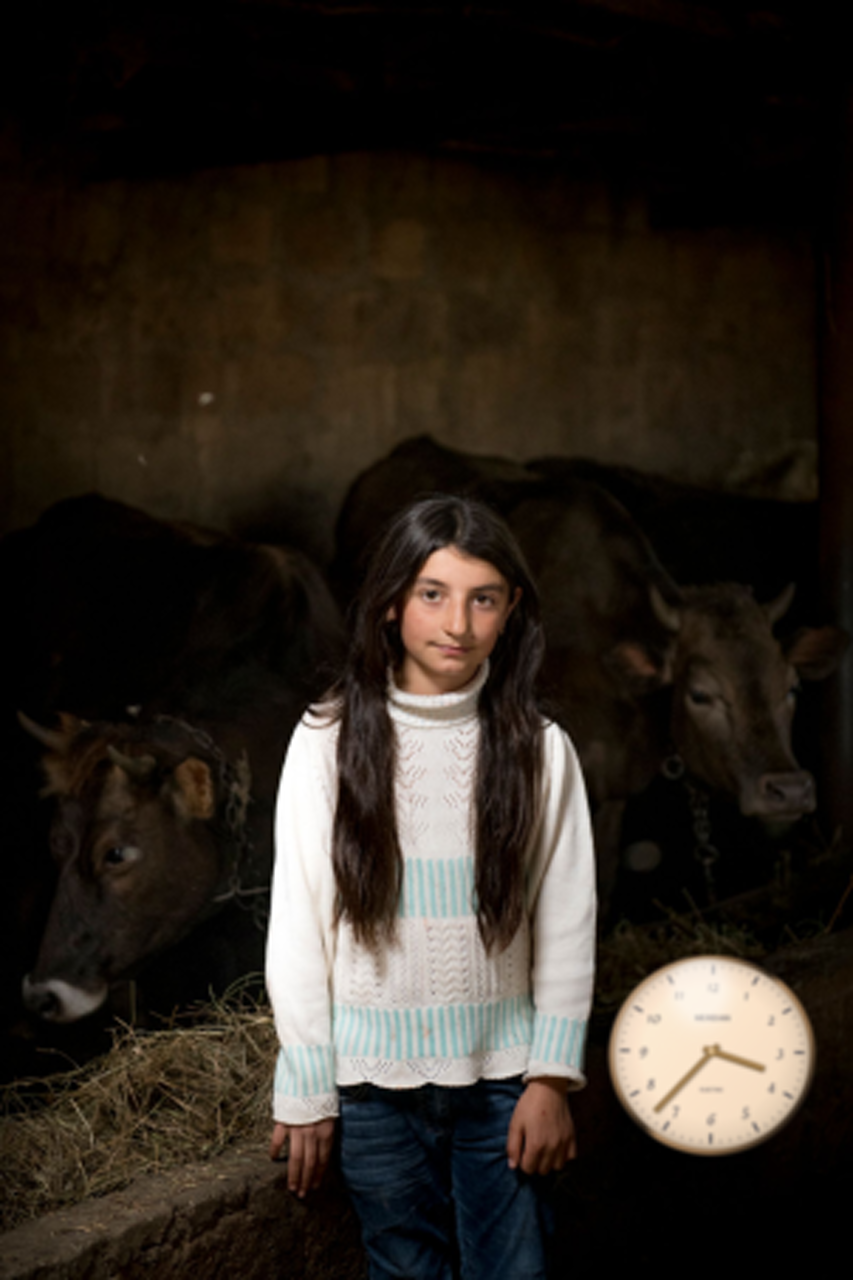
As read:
{"hour": 3, "minute": 37}
